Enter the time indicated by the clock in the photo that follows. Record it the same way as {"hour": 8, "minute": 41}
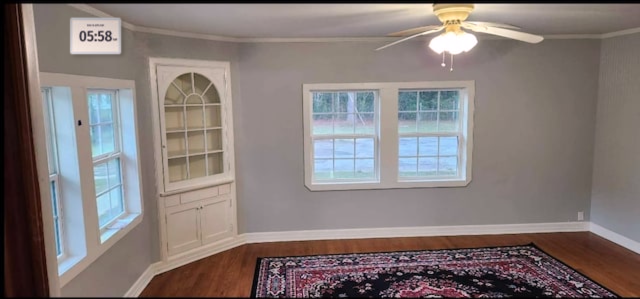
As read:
{"hour": 5, "minute": 58}
